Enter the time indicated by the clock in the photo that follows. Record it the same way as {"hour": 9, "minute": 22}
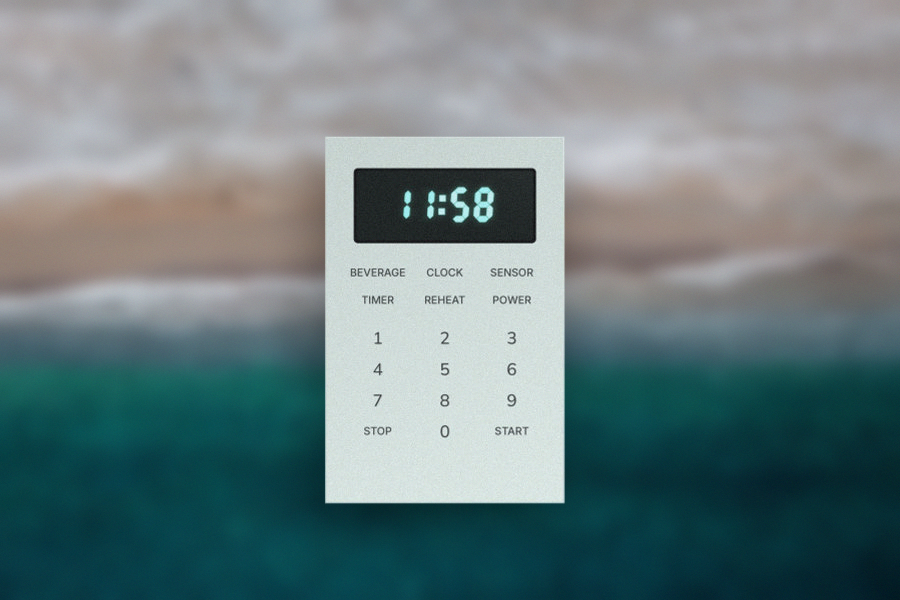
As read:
{"hour": 11, "minute": 58}
